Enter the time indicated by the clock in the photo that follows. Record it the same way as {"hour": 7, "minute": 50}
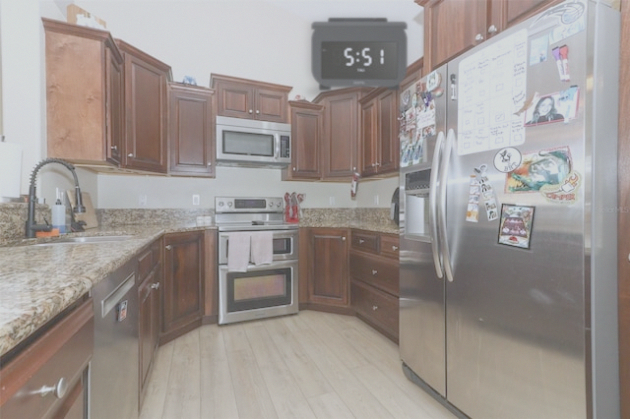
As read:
{"hour": 5, "minute": 51}
